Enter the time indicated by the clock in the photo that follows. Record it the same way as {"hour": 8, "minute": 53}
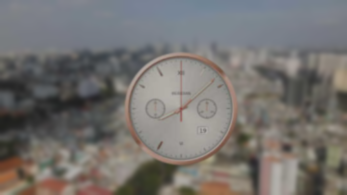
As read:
{"hour": 8, "minute": 8}
